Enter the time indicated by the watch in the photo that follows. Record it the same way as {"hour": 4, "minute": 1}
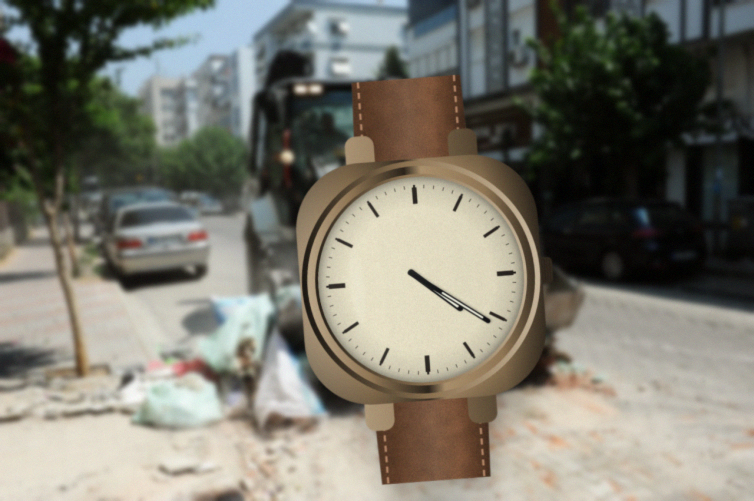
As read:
{"hour": 4, "minute": 21}
